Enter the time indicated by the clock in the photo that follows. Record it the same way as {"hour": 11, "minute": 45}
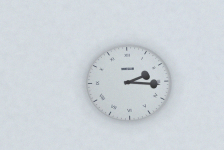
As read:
{"hour": 2, "minute": 16}
